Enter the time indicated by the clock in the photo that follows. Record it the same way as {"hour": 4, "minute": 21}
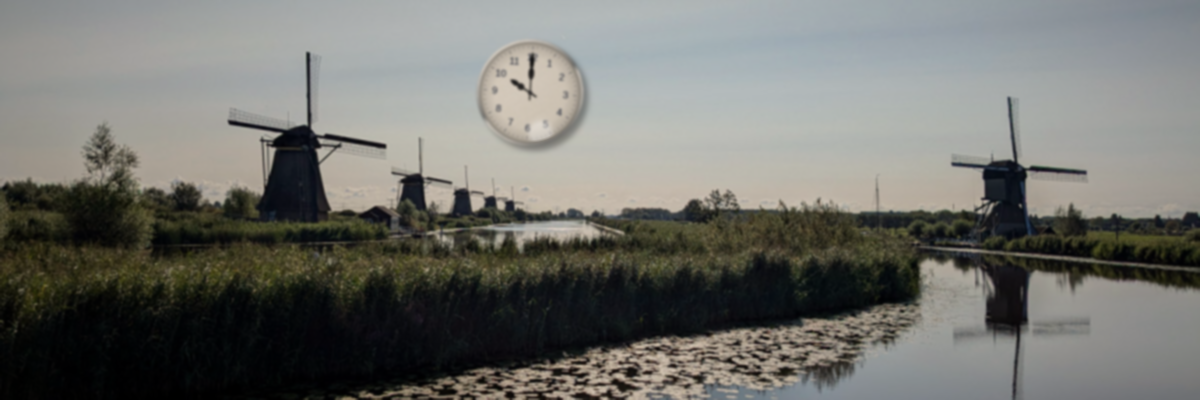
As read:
{"hour": 10, "minute": 0}
